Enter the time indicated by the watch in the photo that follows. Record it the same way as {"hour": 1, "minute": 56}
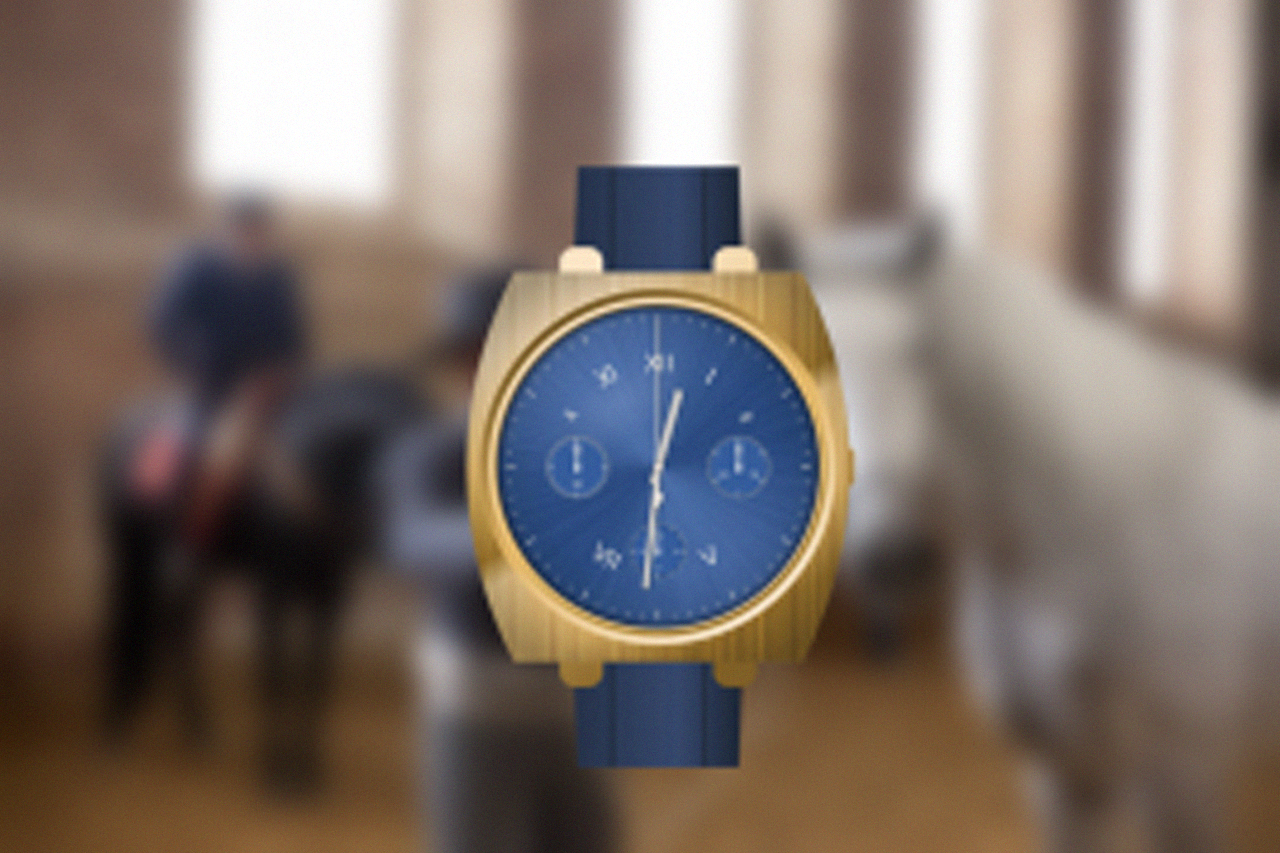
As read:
{"hour": 12, "minute": 31}
